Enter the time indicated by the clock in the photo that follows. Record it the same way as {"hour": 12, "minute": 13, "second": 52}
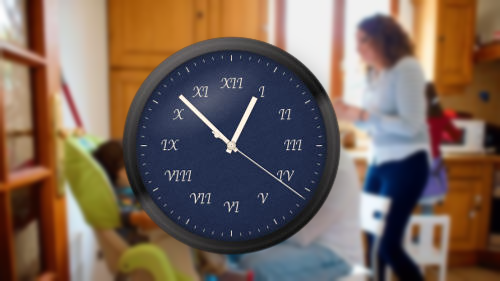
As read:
{"hour": 12, "minute": 52, "second": 21}
